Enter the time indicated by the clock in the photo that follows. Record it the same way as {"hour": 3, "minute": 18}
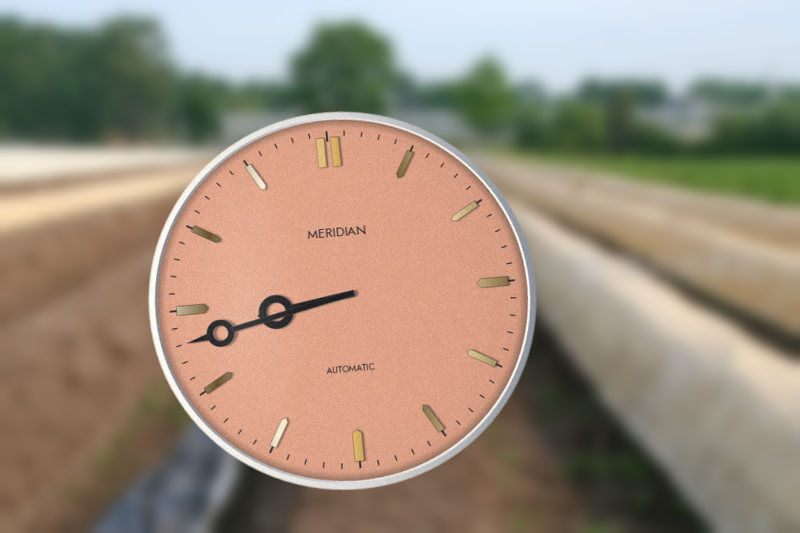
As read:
{"hour": 8, "minute": 43}
